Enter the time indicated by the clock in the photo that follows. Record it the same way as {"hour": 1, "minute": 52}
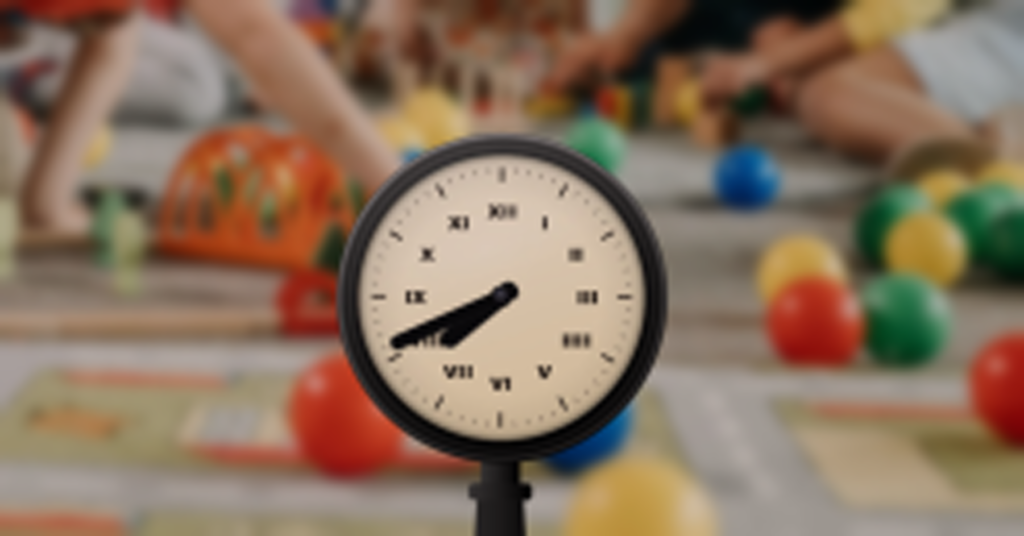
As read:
{"hour": 7, "minute": 41}
